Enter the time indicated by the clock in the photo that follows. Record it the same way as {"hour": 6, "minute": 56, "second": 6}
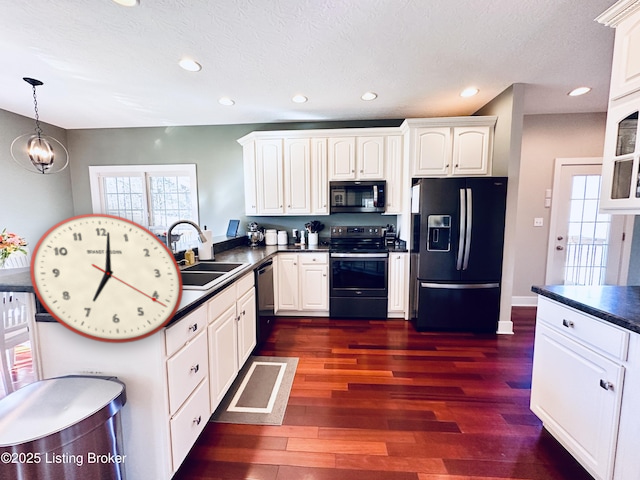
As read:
{"hour": 7, "minute": 1, "second": 21}
